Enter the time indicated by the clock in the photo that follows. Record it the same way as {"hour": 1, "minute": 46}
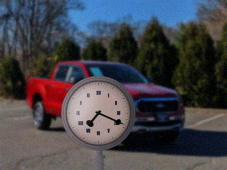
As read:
{"hour": 7, "minute": 19}
